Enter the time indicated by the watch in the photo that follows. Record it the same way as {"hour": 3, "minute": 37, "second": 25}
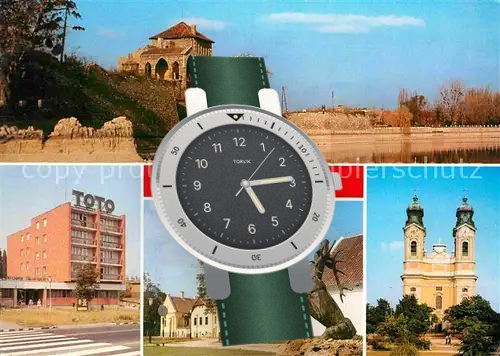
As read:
{"hour": 5, "minute": 14, "second": 7}
